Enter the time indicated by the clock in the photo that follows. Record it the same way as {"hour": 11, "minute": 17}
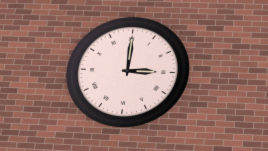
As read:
{"hour": 3, "minute": 0}
